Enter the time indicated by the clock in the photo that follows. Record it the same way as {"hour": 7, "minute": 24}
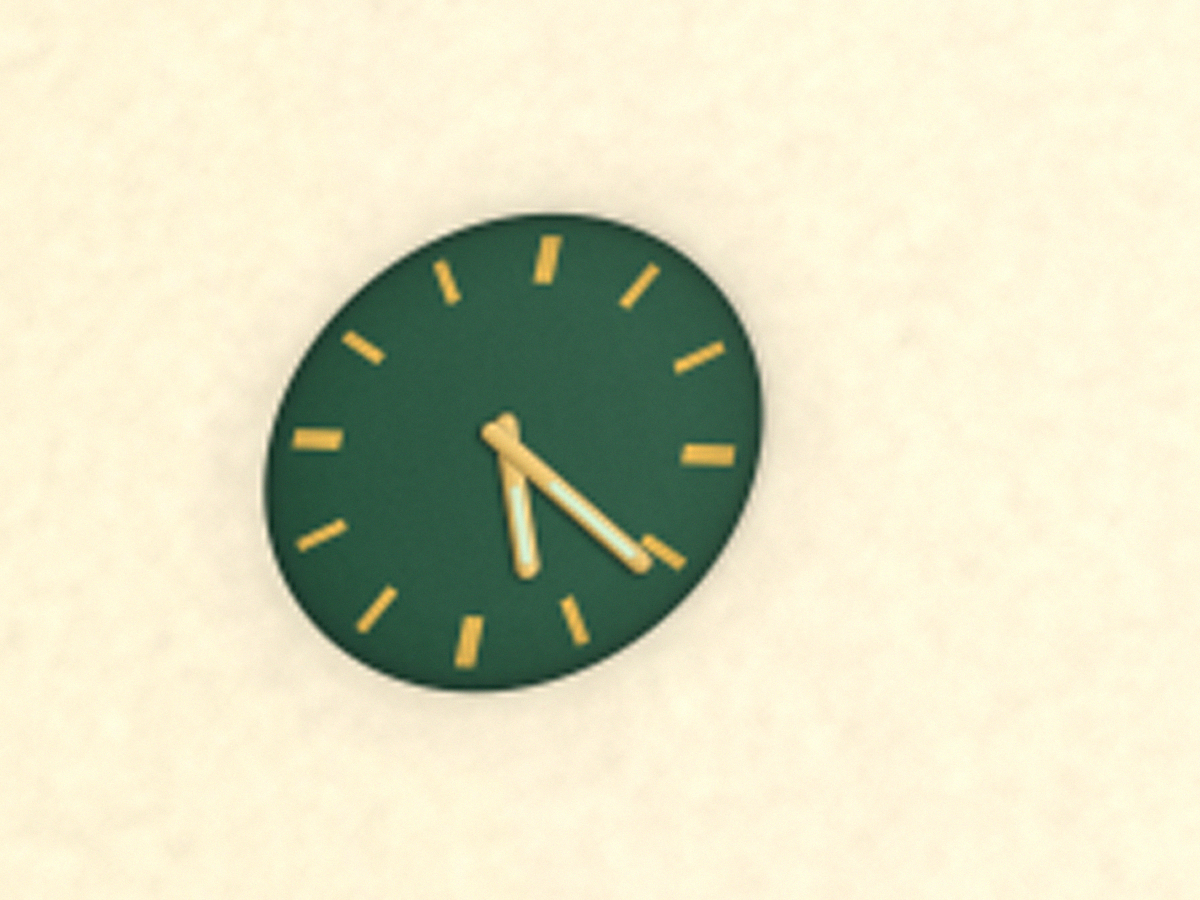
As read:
{"hour": 5, "minute": 21}
